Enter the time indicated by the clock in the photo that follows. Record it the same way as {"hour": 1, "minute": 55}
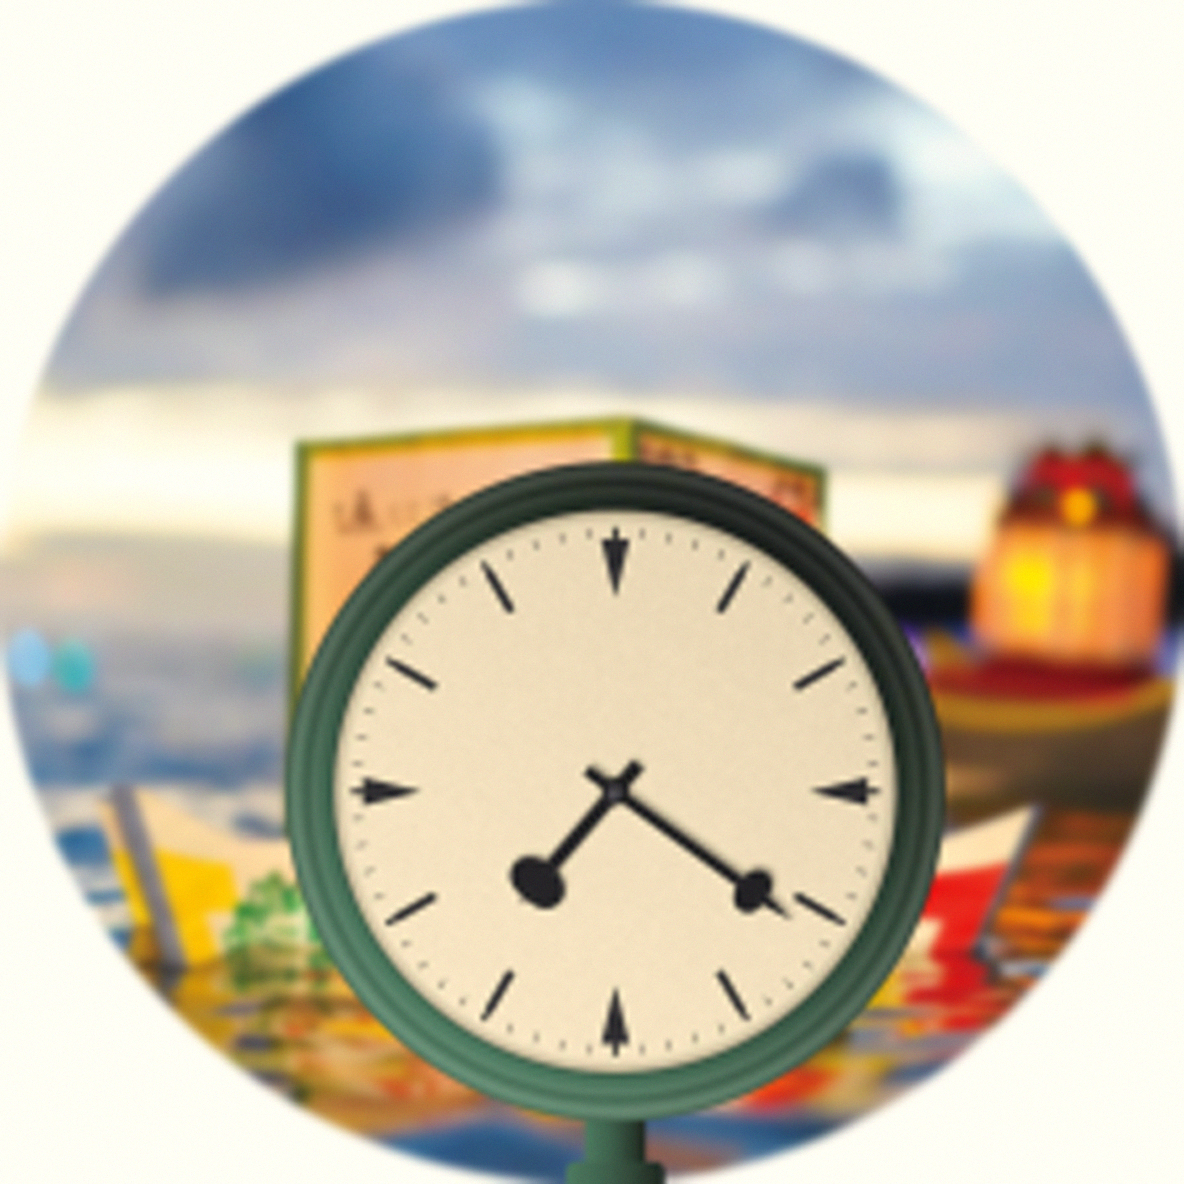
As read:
{"hour": 7, "minute": 21}
